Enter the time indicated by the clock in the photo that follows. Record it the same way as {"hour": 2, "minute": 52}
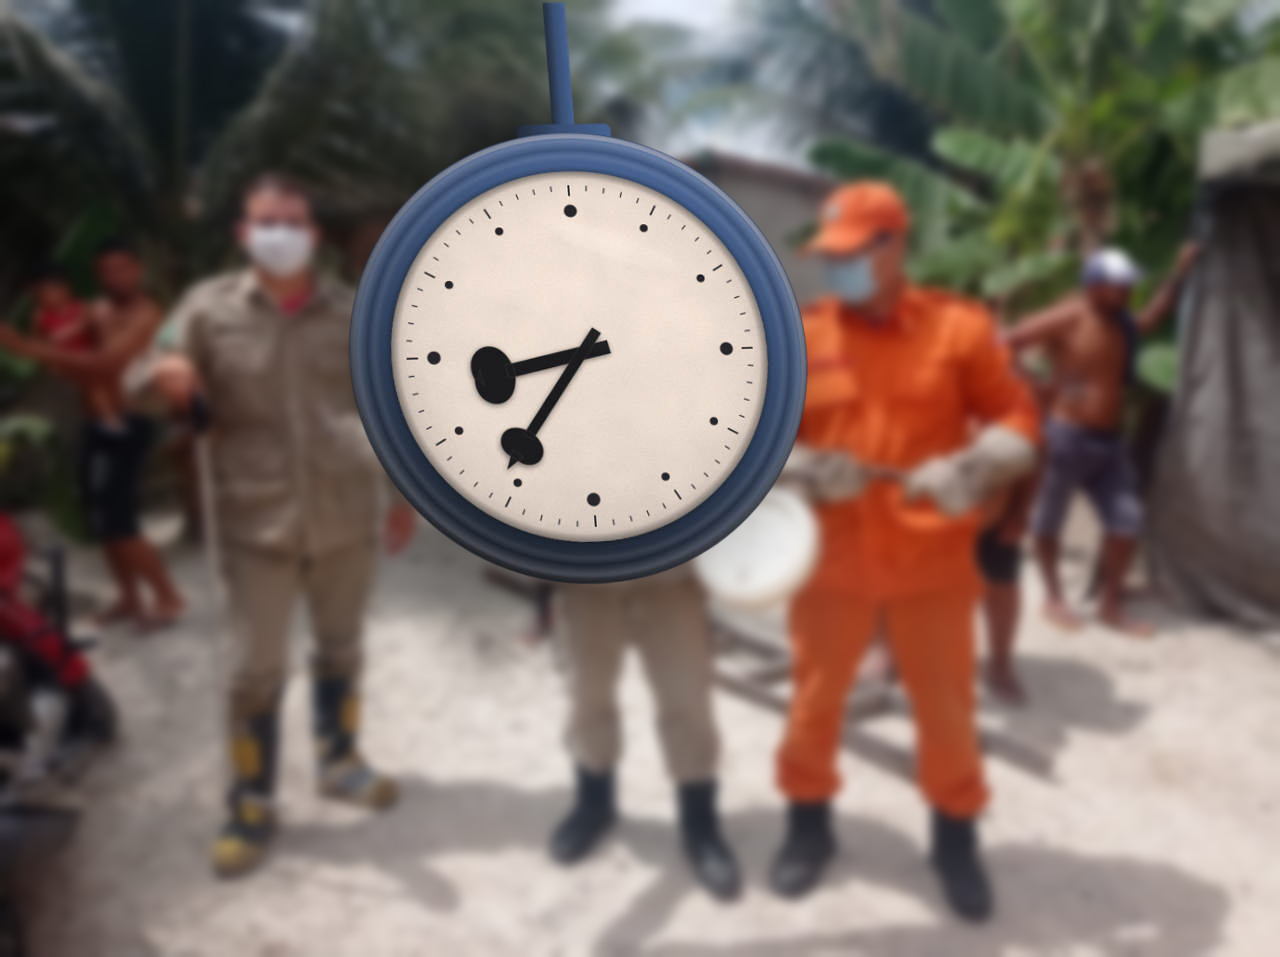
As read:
{"hour": 8, "minute": 36}
